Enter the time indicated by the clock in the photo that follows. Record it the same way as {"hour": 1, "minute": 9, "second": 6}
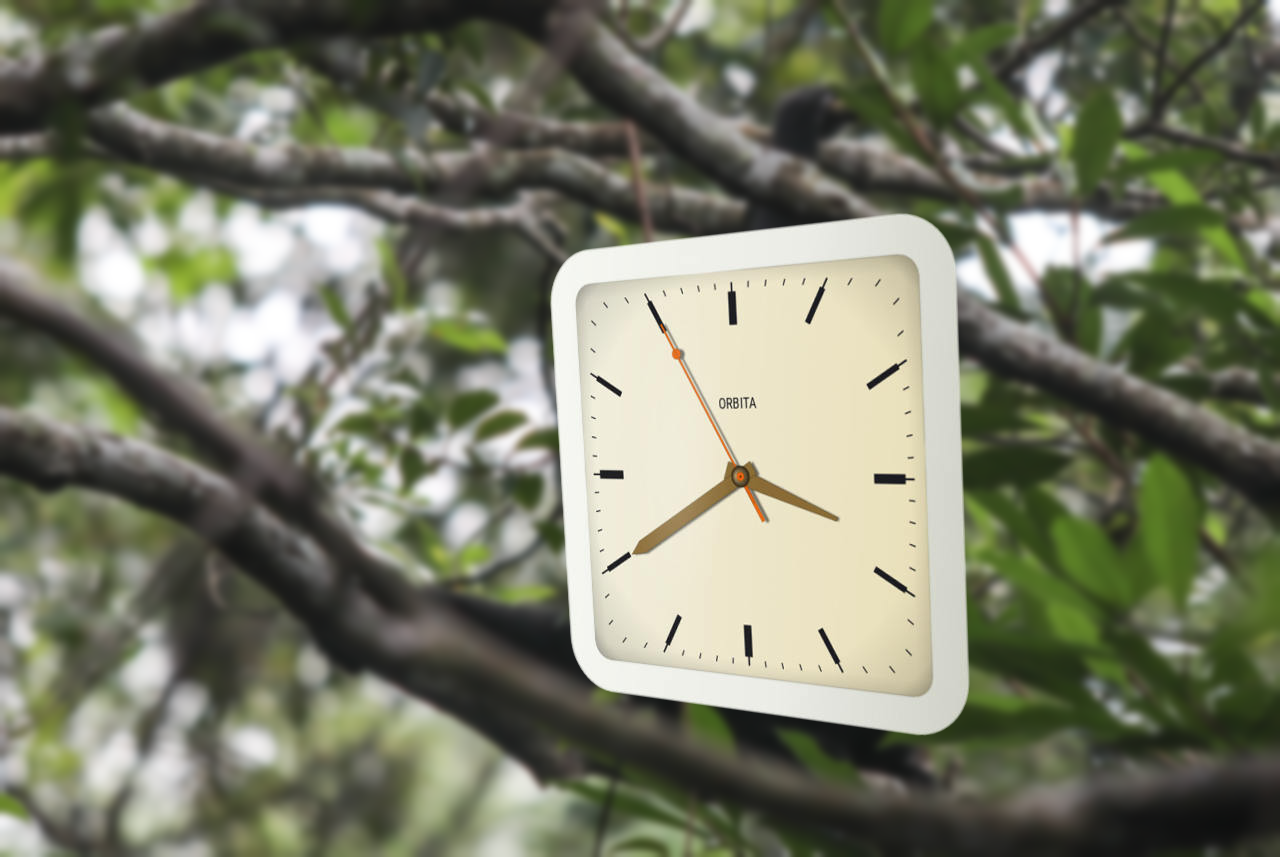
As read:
{"hour": 3, "minute": 39, "second": 55}
